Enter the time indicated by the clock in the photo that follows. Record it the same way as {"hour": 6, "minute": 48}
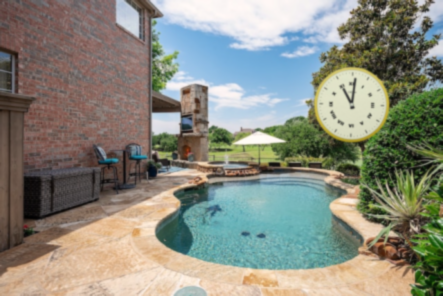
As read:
{"hour": 11, "minute": 1}
